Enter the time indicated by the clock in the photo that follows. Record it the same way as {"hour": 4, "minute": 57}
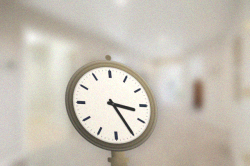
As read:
{"hour": 3, "minute": 25}
